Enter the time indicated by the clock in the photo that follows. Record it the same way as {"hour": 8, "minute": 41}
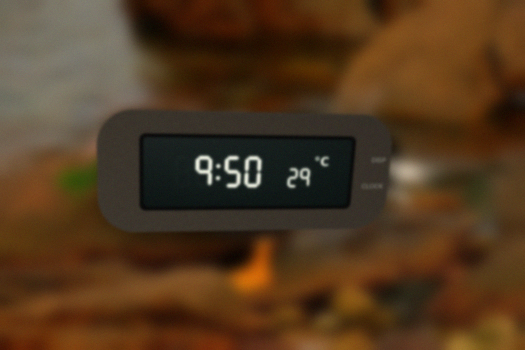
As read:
{"hour": 9, "minute": 50}
